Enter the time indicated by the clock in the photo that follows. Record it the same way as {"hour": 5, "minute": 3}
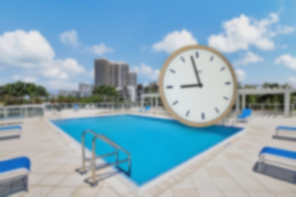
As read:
{"hour": 8, "minute": 58}
